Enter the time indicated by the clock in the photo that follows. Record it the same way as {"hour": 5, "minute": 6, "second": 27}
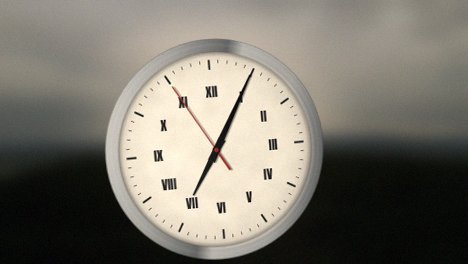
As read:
{"hour": 7, "minute": 4, "second": 55}
